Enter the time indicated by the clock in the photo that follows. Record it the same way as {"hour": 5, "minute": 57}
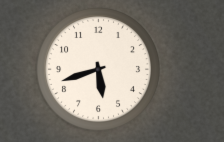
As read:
{"hour": 5, "minute": 42}
